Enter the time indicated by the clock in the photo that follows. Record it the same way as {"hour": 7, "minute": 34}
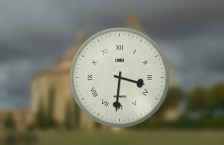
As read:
{"hour": 3, "minute": 31}
